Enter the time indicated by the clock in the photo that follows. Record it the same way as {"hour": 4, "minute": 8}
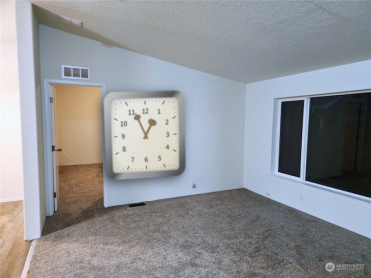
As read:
{"hour": 12, "minute": 56}
